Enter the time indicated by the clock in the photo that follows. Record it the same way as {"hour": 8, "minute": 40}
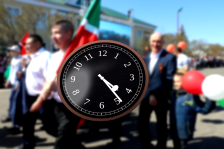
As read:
{"hour": 4, "minute": 24}
